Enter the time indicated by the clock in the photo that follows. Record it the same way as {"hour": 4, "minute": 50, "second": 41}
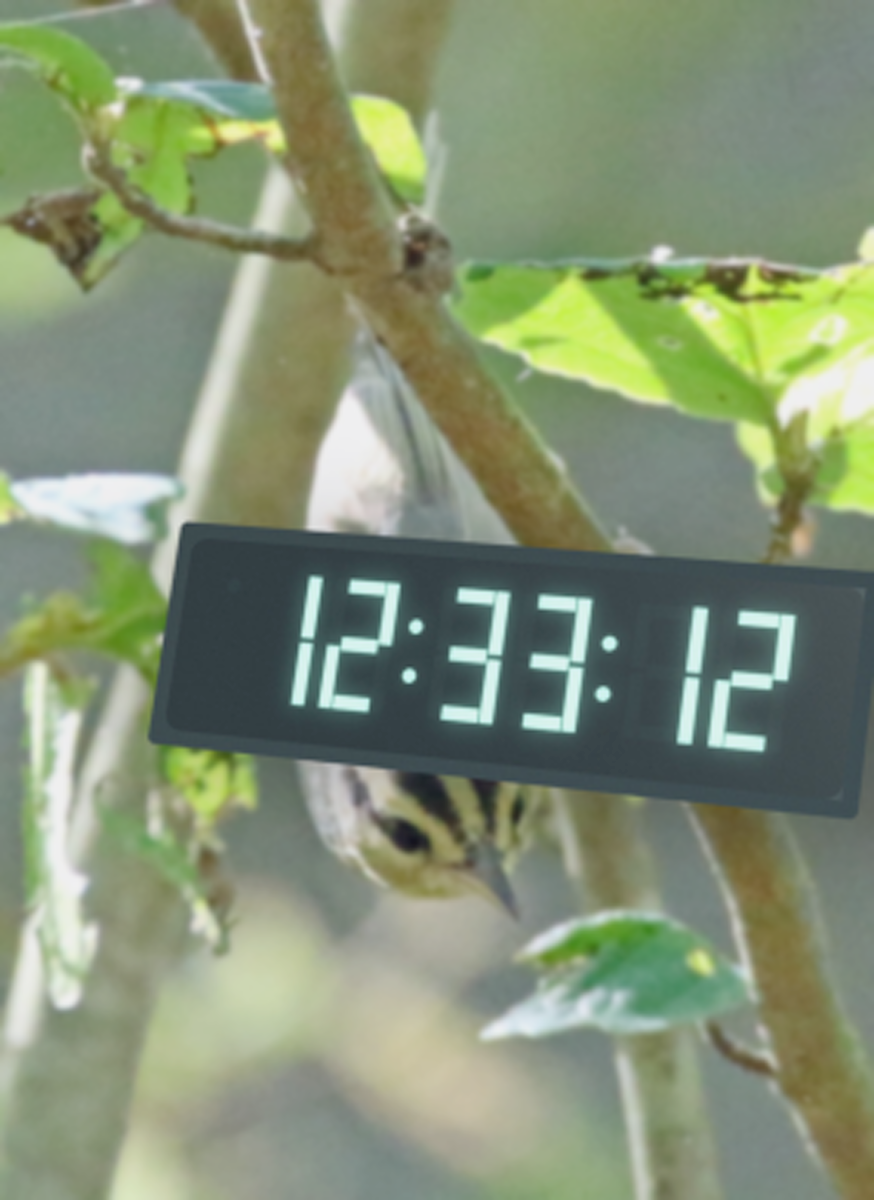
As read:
{"hour": 12, "minute": 33, "second": 12}
